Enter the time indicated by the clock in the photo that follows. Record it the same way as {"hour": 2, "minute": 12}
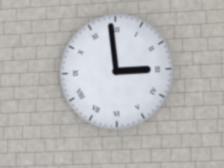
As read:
{"hour": 2, "minute": 59}
